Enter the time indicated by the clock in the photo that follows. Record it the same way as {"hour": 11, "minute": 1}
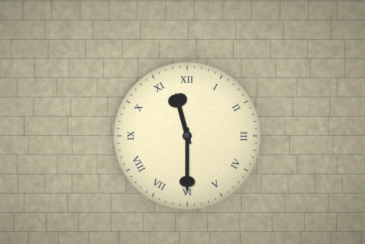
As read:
{"hour": 11, "minute": 30}
